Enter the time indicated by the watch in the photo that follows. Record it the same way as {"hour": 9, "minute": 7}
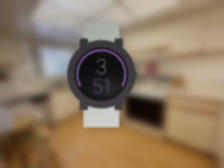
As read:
{"hour": 3, "minute": 51}
